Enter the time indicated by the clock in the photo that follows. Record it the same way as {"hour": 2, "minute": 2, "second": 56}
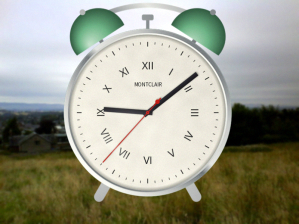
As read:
{"hour": 9, "minute": 8, "second": 37}
